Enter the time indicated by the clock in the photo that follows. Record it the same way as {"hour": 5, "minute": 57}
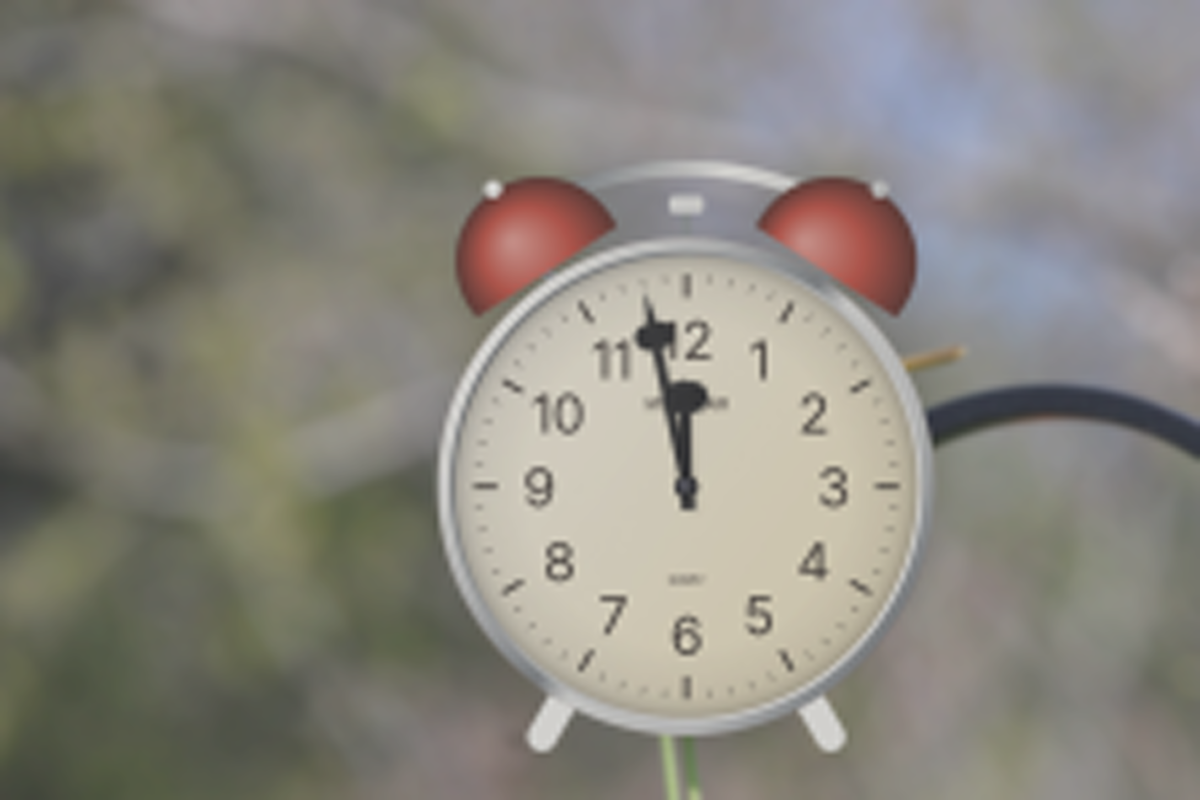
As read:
{"hour": 11, "minute": 58}
